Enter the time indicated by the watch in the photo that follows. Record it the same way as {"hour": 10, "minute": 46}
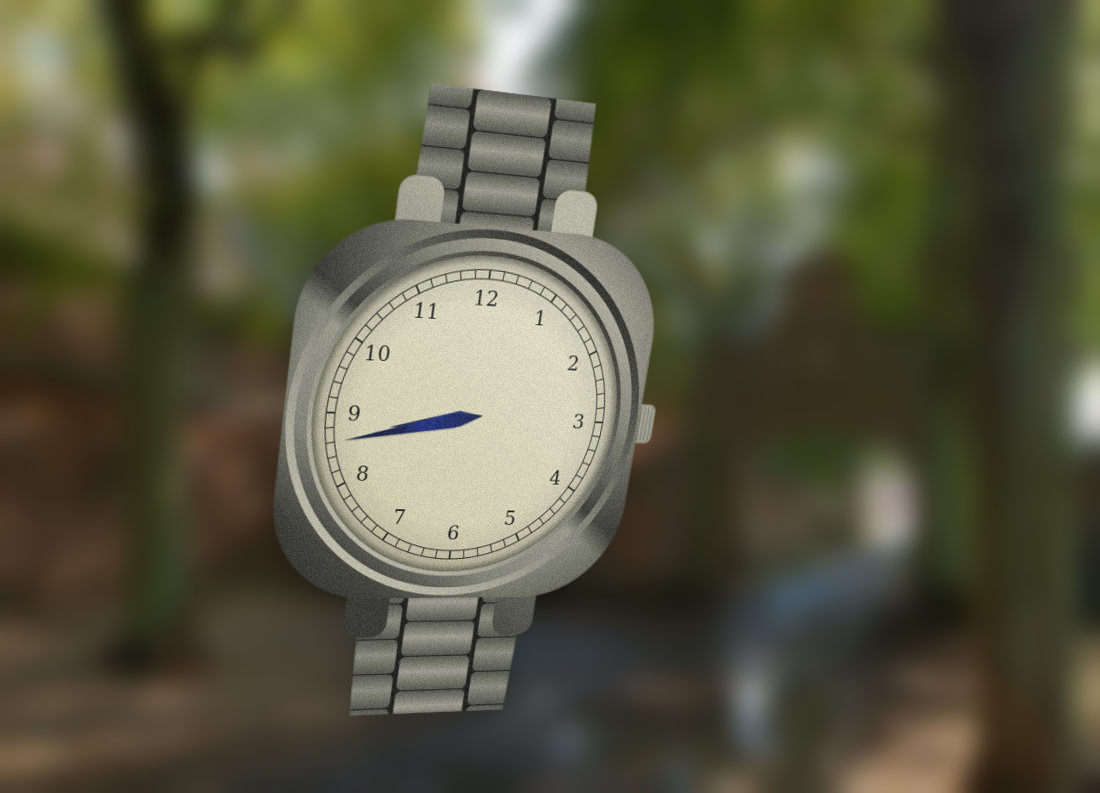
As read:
{"hour": 8, "minute": 43}
